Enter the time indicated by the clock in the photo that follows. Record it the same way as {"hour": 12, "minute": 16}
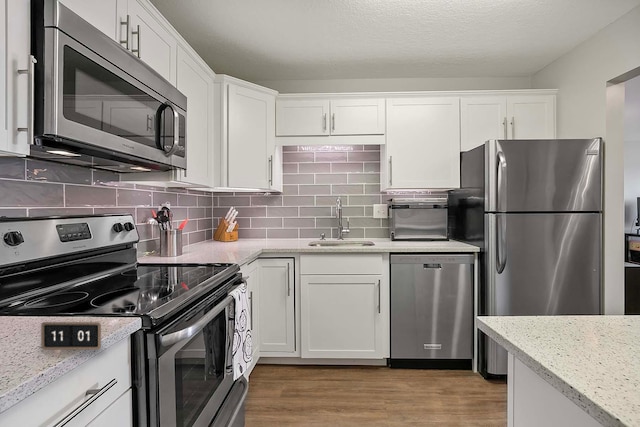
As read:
{"hour": 11, "minute": 1}
